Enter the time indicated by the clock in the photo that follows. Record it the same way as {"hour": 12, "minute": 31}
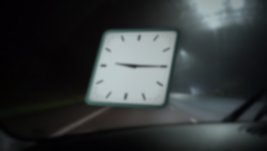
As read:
{"hour": 9, "minute": 15}
